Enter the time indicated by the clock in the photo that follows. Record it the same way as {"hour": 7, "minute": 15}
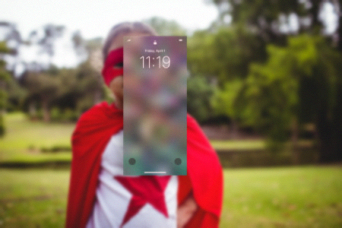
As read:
{"hour": 11, "minute": 19}
